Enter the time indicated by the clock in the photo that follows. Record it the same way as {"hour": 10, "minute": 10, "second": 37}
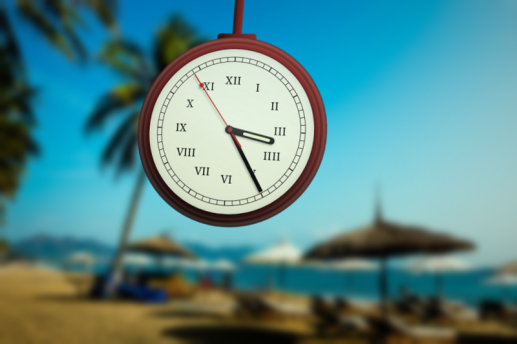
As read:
{"hour": 3, "minute": 24, "second": 54}
